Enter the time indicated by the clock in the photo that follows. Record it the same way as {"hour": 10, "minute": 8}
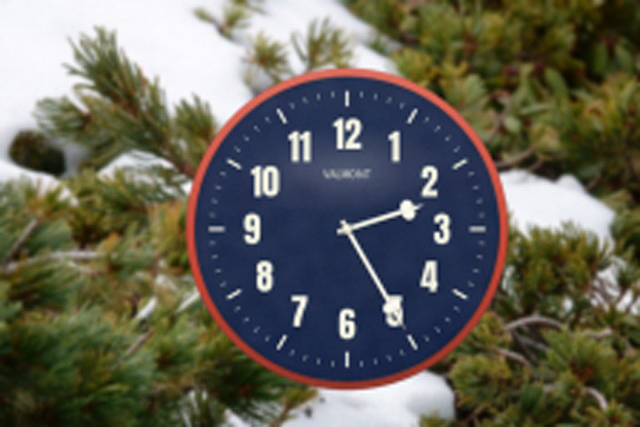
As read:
{"hour": 2, "minute": 25}
